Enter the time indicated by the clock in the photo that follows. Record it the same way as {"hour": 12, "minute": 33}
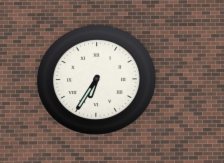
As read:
{"hour": 6, "minute": 35}
